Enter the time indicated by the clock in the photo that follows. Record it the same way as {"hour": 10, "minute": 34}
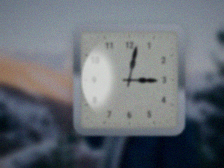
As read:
{"hour": 3, "minute": 2}
